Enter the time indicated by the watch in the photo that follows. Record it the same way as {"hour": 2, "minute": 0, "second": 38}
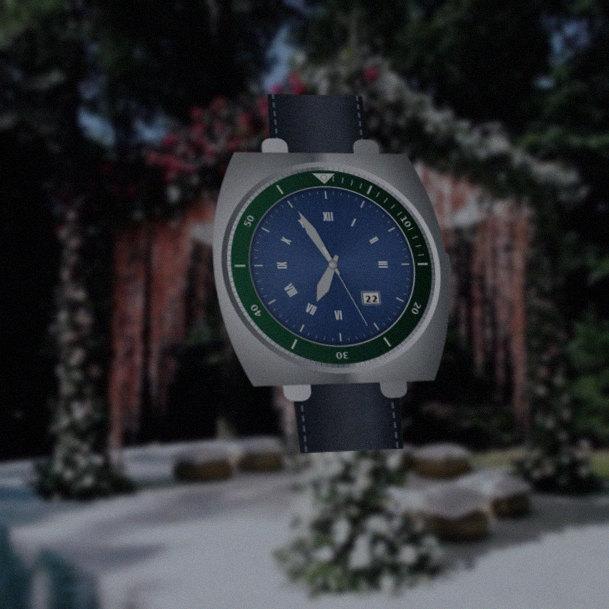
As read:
{"hour": 6, "minute": 55, "second": 26}
